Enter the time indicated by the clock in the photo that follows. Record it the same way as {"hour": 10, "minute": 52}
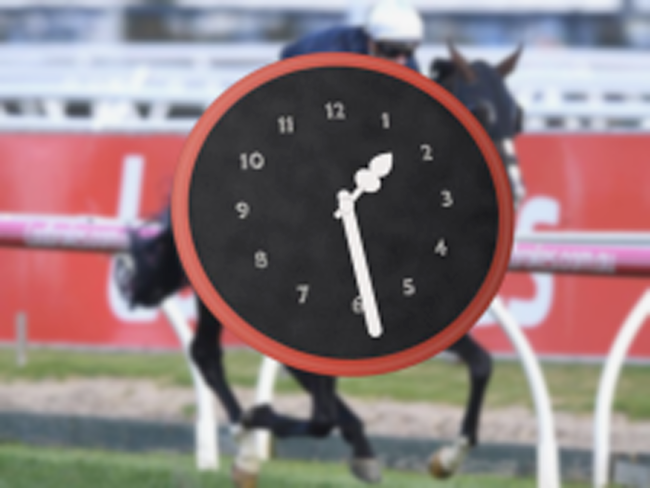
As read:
{"hour": 1, "minute": 29}
